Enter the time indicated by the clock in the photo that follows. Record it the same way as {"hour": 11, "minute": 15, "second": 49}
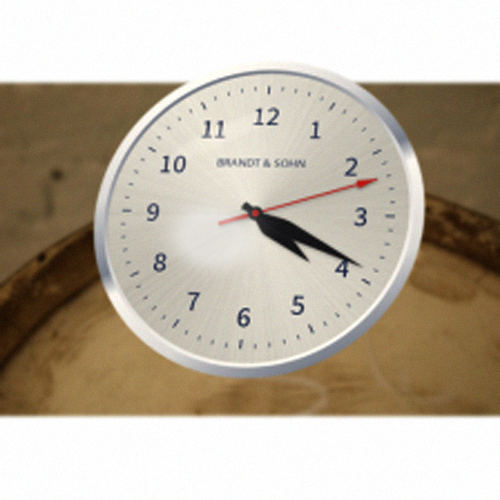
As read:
{"hour": 4, "minute": 19, "second": 12}
